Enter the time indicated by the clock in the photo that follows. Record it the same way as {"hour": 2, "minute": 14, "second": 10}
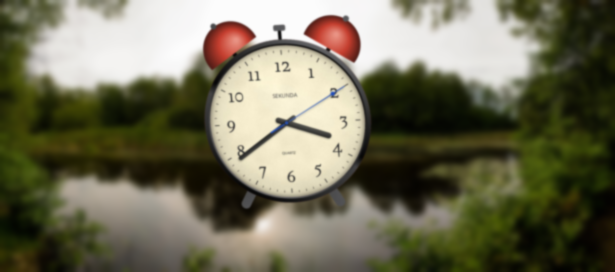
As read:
{"hour": 3, "minute": 39, "second": 10}
